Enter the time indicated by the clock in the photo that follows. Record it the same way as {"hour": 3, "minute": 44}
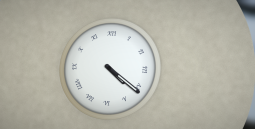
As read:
{"hour": 4, "minute": 21}
